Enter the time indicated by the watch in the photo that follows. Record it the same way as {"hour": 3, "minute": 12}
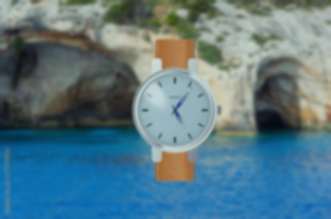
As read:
{"hour": 5, "minute": 6}
